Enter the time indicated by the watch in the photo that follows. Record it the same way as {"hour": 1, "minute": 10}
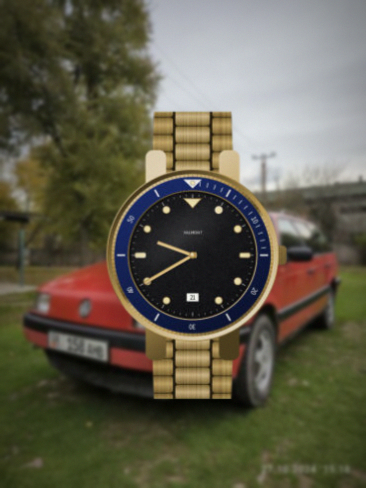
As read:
{"hour": 9, "minute": 40}
